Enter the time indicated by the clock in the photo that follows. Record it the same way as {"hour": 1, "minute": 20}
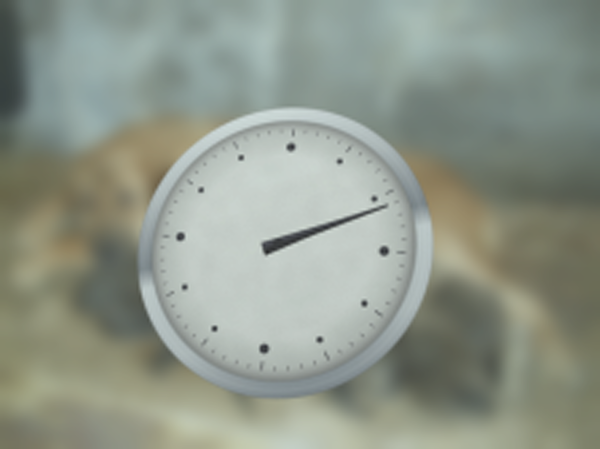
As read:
{"hour": 2, "minute": 11}
